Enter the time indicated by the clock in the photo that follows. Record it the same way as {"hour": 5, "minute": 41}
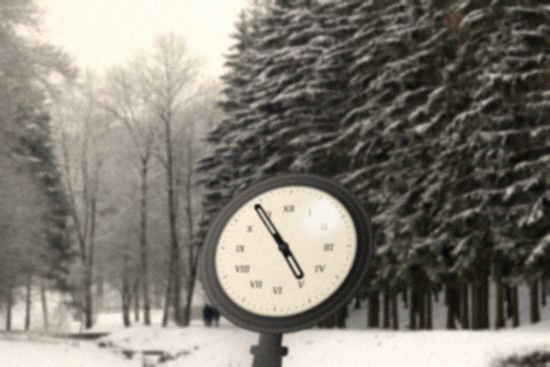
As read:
{"hour": 4, "minute": 54}
